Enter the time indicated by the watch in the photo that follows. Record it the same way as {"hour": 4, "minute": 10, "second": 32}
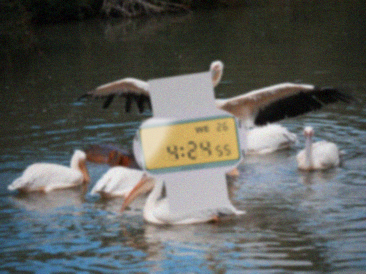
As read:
{"hour": 4, "minute": 24, "second": 55}
